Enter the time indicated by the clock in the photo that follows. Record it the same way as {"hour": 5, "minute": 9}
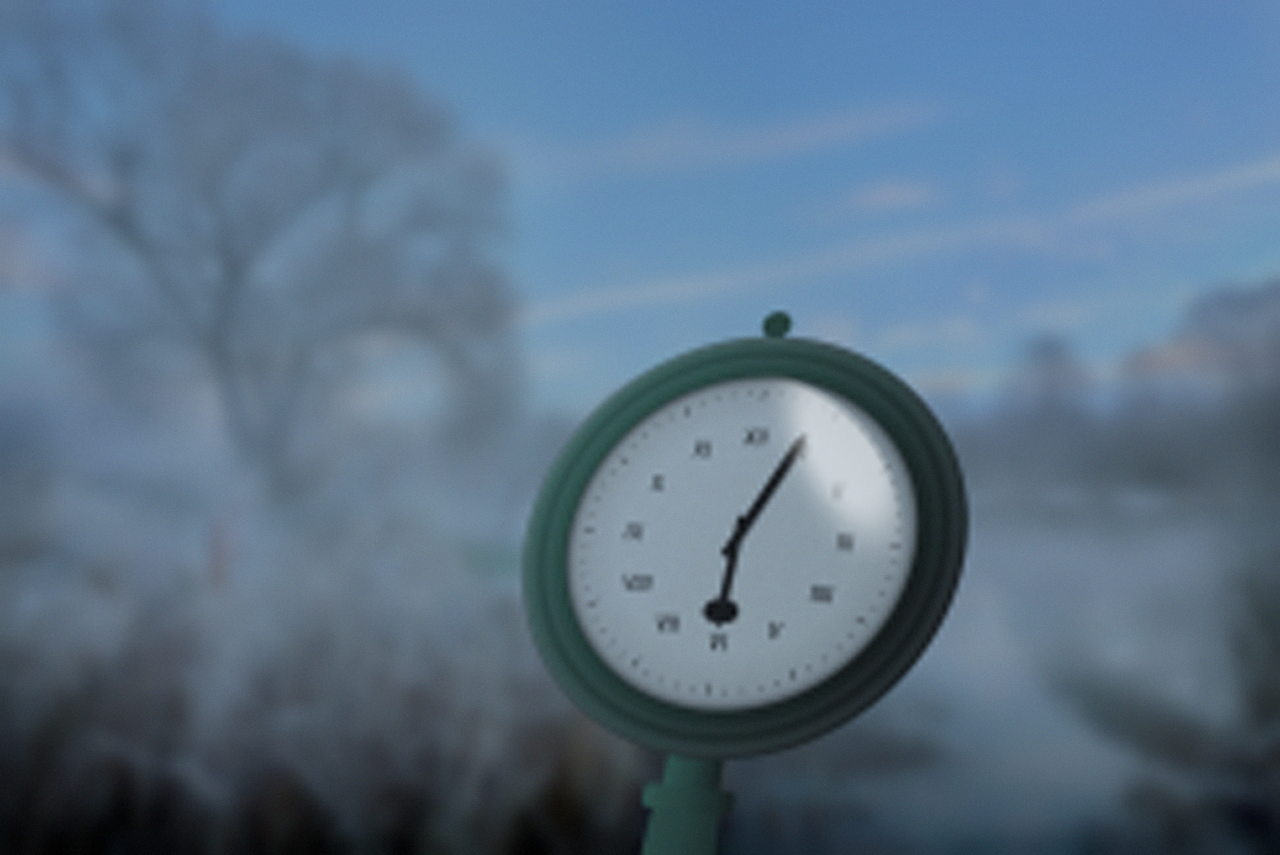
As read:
{"hour": 6, "minute": 4}
